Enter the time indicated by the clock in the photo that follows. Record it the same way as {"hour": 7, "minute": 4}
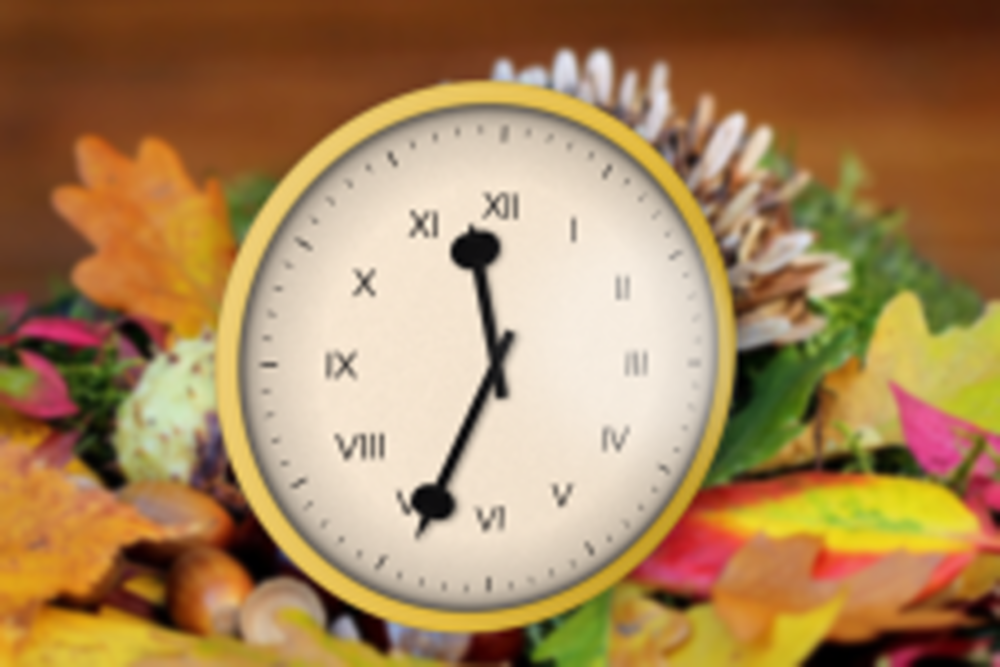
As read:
{"hour": 11, "minute": 34}
